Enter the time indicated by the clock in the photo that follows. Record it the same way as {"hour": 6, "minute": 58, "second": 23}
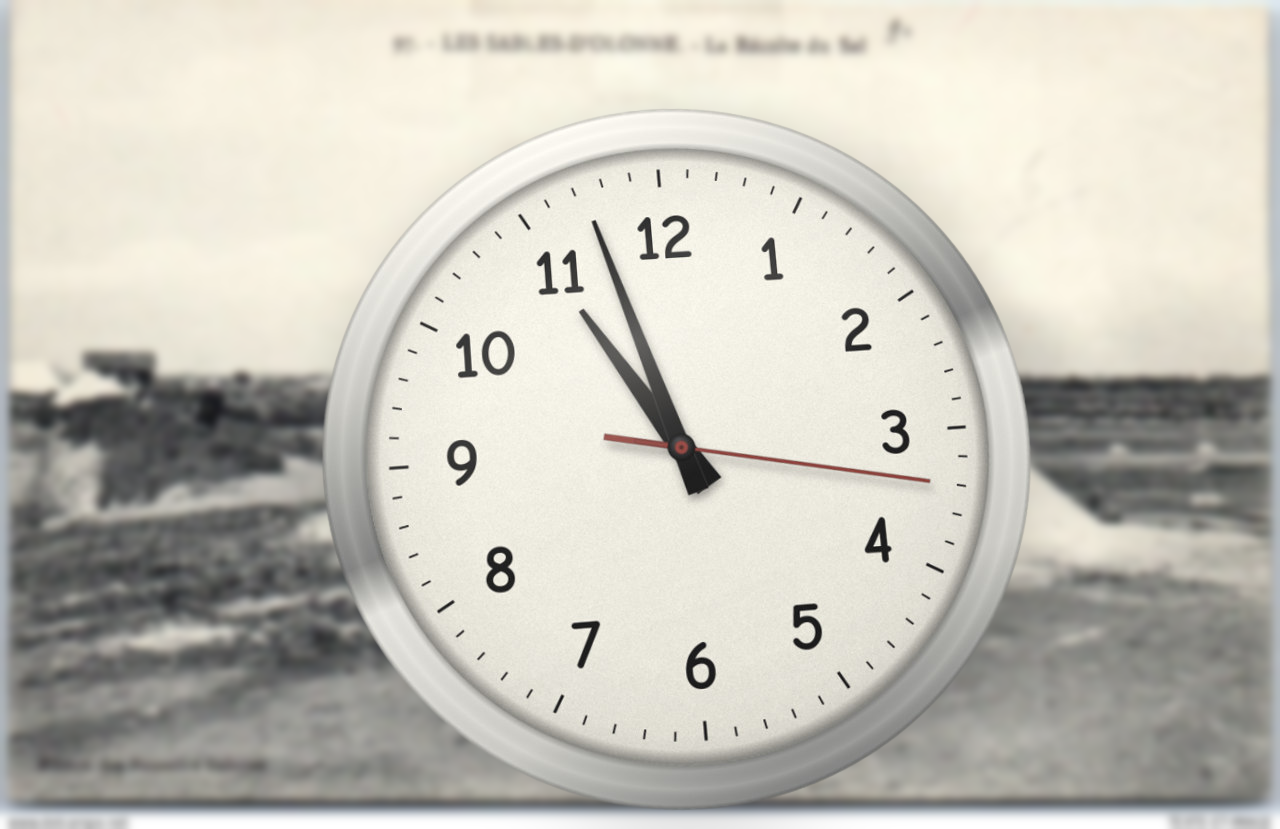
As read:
{"hour": 10, "minute": 57, "second": 17}
